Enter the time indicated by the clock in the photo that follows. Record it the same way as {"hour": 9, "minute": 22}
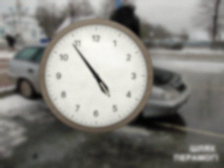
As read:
{"hour": 4, "minute": 54}
